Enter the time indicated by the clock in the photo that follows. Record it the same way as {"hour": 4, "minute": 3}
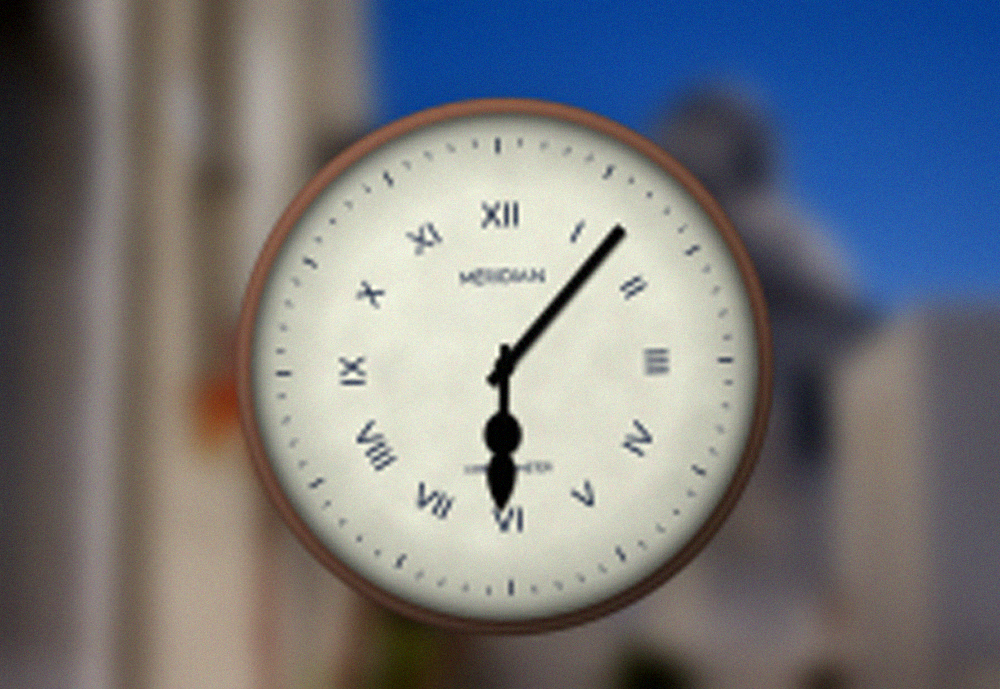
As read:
{"hour": 6, "minute": 7}
